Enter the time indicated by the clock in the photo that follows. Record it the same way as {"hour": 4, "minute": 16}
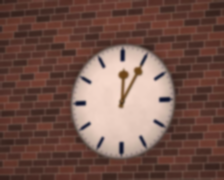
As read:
{"hour": 12, "minute": 5}
